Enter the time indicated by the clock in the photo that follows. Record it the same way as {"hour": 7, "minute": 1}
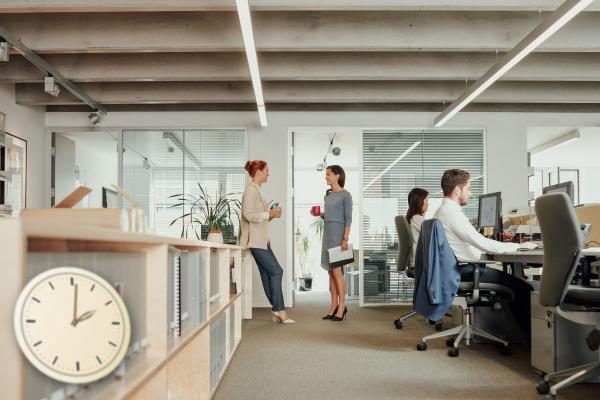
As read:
{"hour": 2, "minute": 1}
